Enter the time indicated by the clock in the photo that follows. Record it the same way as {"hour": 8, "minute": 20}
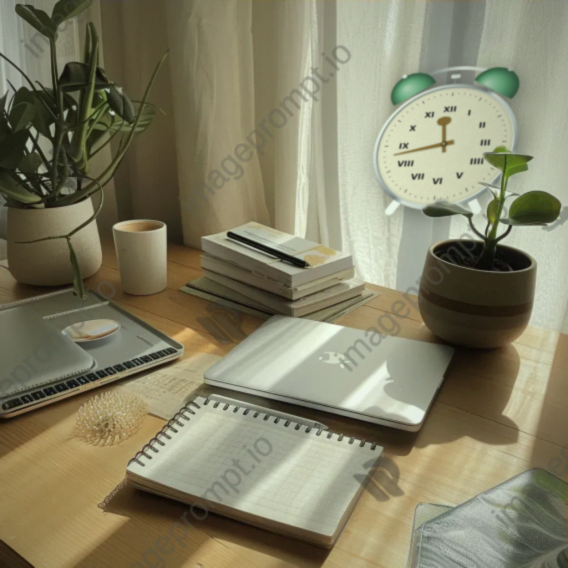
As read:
{"hour": 11, "minute": 43}
